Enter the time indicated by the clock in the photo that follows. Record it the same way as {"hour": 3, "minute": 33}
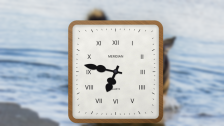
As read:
{"hour": 6, "minute": 47}
